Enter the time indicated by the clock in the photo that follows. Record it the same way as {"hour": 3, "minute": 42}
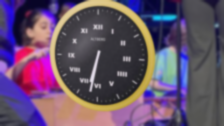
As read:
{"hour": 6, "minute": 32}
